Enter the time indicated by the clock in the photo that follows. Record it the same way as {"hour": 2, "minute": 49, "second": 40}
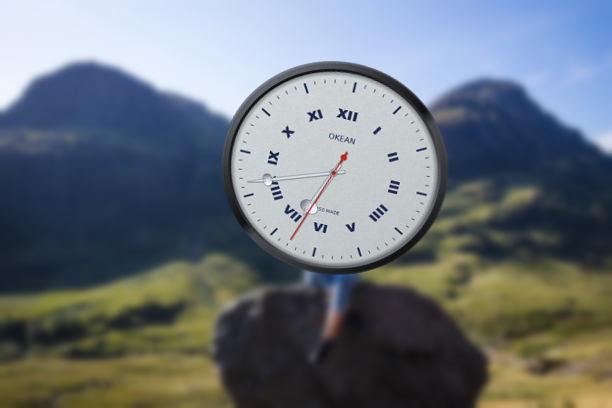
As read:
{"hour": 6, "minute": 41, "second": 33}
